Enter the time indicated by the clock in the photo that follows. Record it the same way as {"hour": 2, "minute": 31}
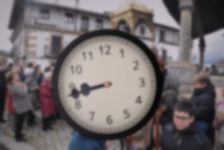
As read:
{"hour": 8, "minute": 43}
